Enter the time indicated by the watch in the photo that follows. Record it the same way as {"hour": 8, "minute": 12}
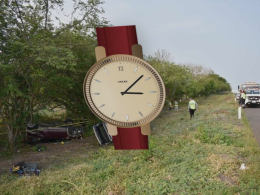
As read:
{"hour": 3, "minute": 8}
